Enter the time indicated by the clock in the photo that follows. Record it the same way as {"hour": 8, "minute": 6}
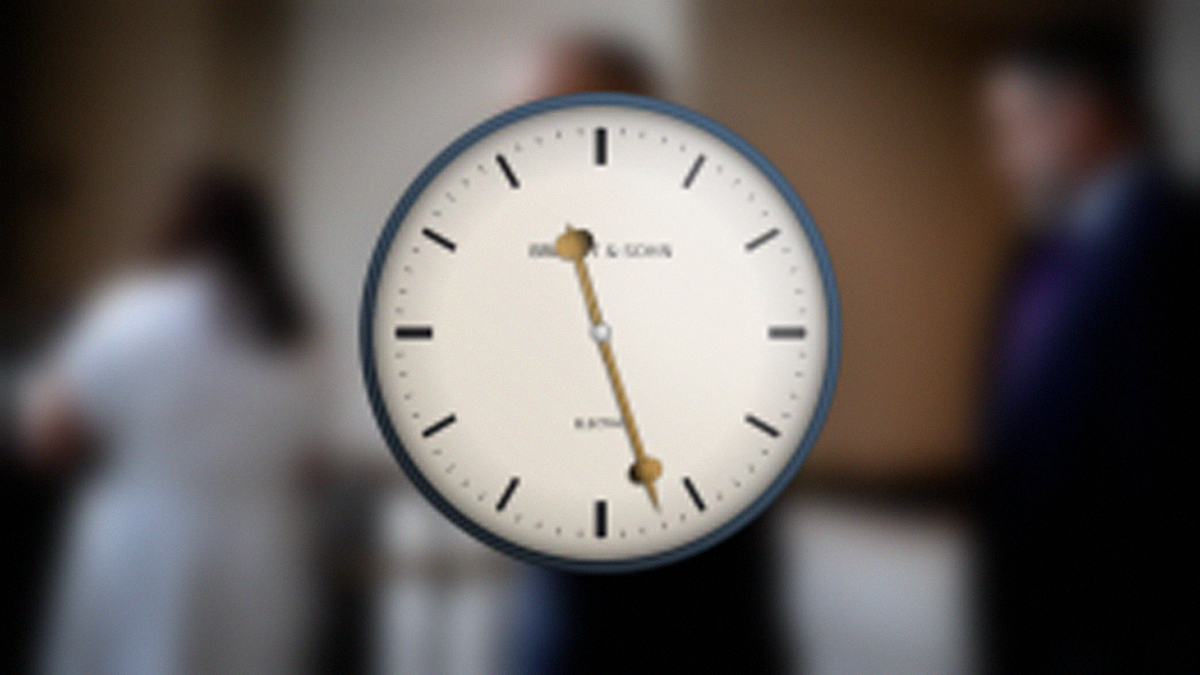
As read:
{"hour": 11, "minute": 27}
